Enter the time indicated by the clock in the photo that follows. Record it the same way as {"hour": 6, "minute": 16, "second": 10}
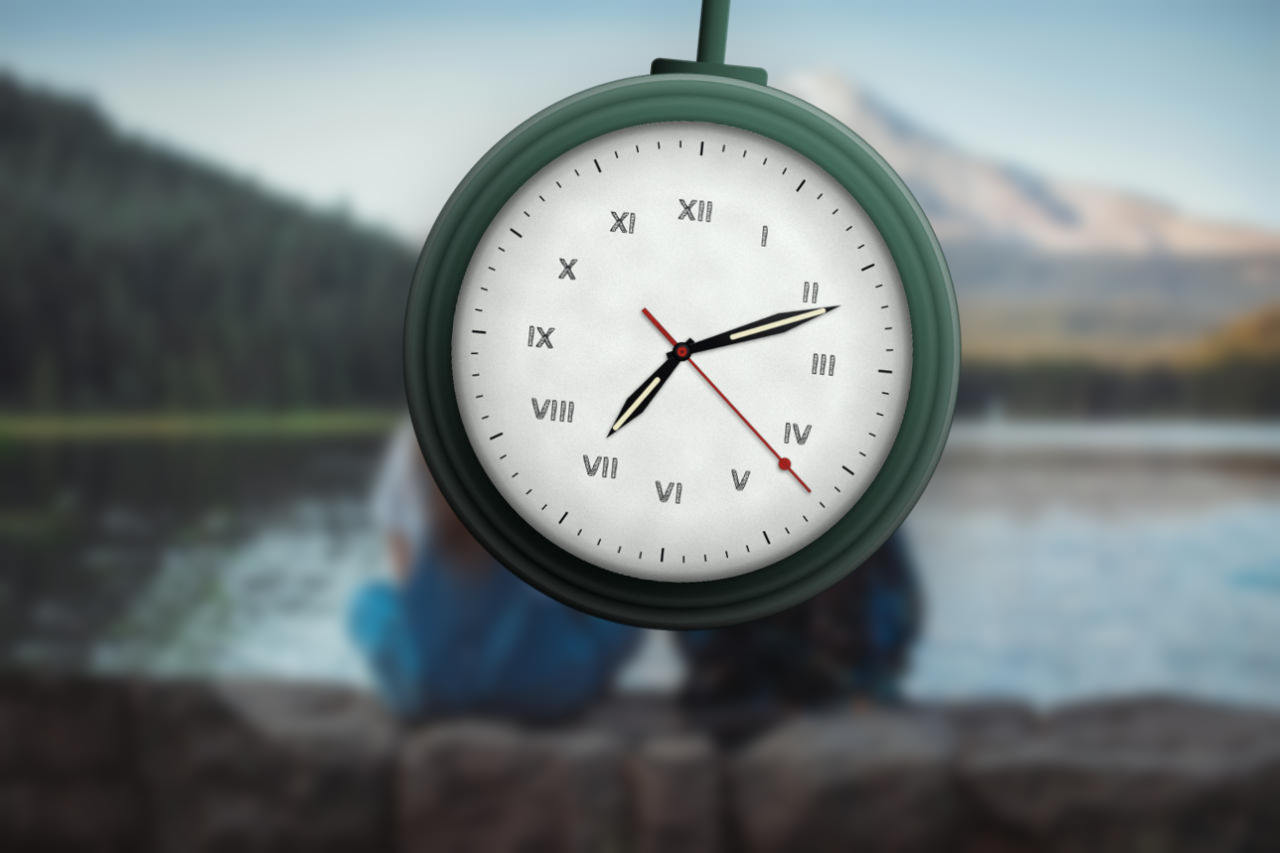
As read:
{"hour": 7, "minute": 11, "second": 22}
